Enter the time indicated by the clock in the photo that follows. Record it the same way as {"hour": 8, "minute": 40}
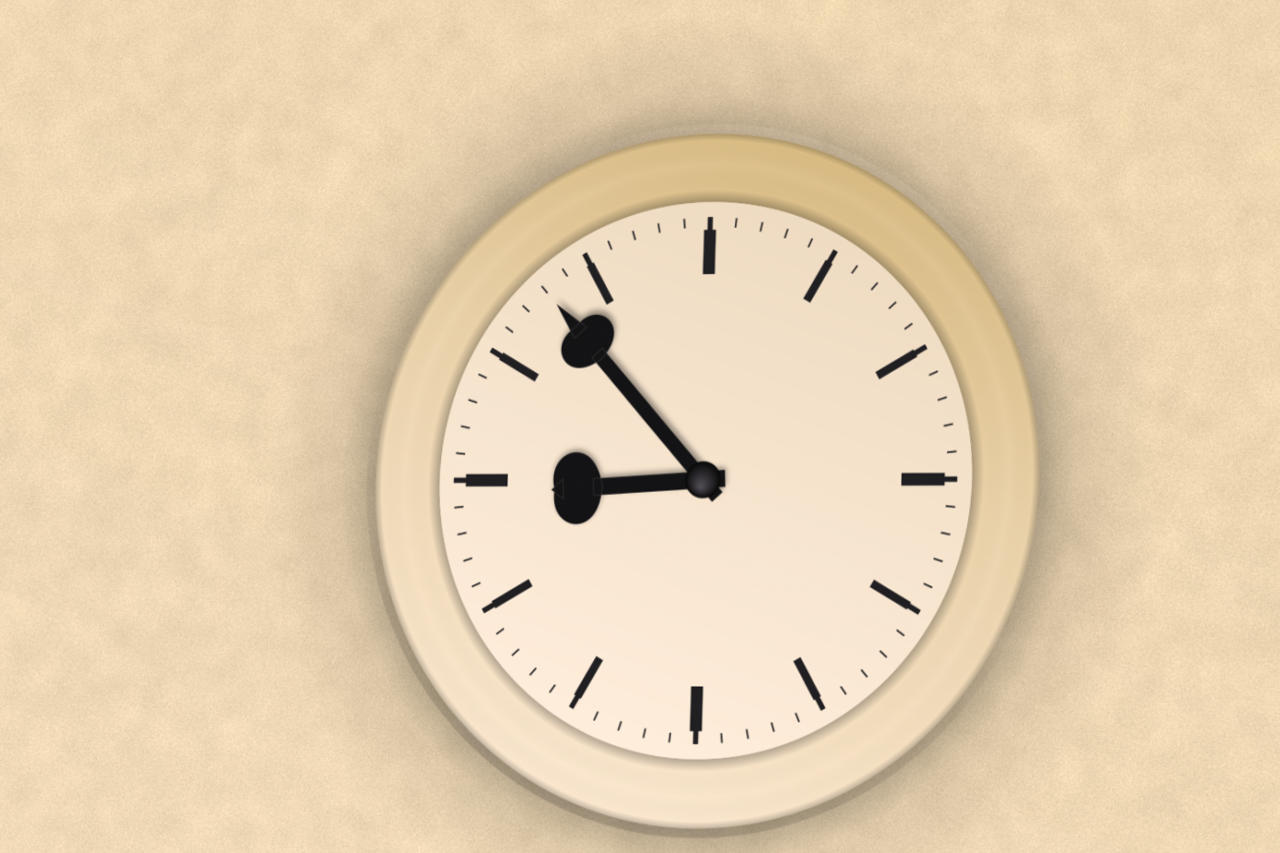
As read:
{"hour": 8, "minute": 53}
